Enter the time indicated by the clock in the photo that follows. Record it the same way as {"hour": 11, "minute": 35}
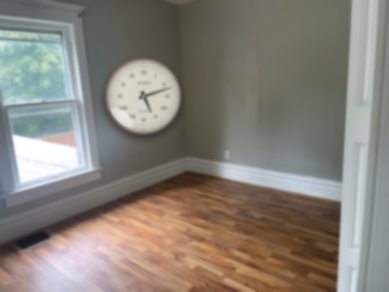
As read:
{"hour": 5, "minute": 12}
